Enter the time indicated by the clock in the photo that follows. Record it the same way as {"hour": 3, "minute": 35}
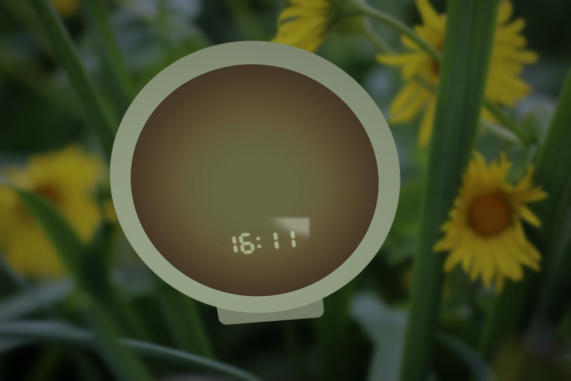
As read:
{"hour": 16, "minute": 11}
